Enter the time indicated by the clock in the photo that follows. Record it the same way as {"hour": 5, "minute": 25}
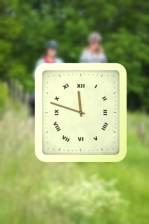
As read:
{"hour": 11, "minute": 48}
